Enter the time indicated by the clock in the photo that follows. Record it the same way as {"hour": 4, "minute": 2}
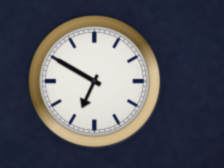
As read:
{"hour": 6, "minute": 50}
